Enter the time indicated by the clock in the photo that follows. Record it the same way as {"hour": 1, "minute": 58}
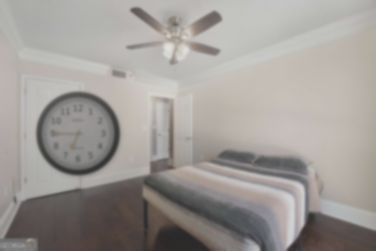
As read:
{"hour": 6, "minute": 45}
